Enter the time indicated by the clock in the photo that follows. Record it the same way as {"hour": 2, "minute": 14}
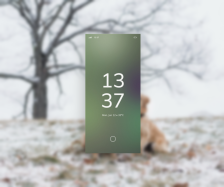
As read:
{"hour": 13, "minute": 37}
